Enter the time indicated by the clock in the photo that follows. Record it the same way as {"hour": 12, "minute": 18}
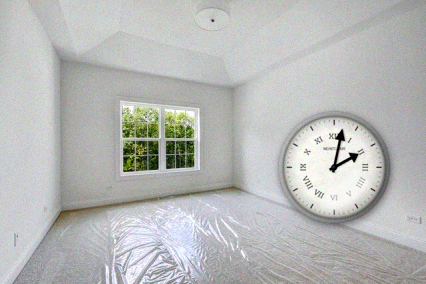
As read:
{"hour": 2, "minute": 2}
